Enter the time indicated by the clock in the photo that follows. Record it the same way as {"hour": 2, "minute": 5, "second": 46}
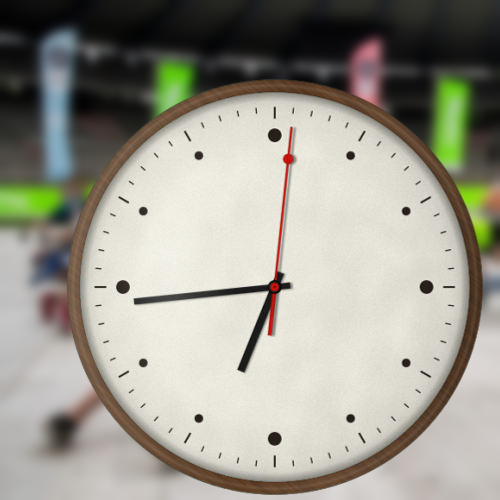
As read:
{"hour": 6, "minute": 44, "second": 1}
